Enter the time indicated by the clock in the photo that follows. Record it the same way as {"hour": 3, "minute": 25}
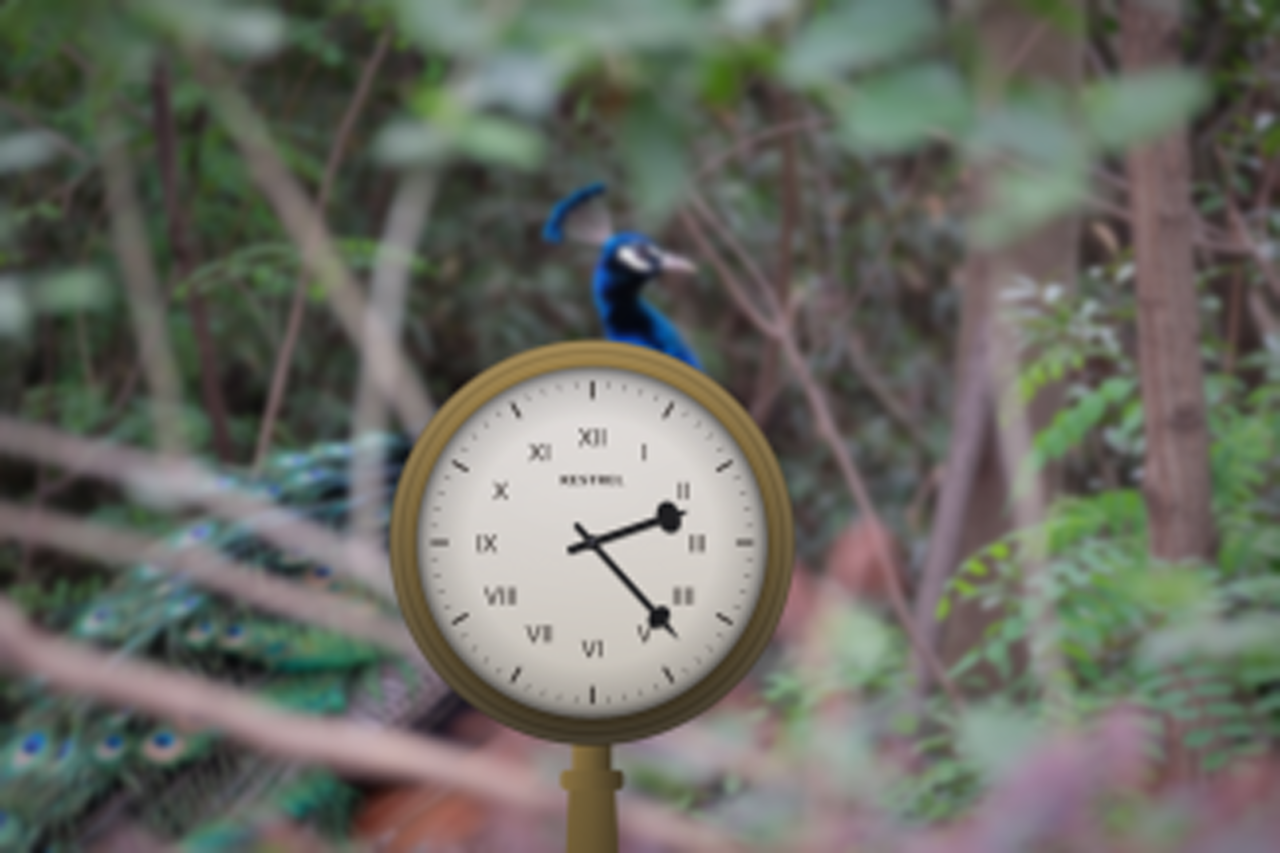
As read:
{"hour": 2, "minute": 23}
